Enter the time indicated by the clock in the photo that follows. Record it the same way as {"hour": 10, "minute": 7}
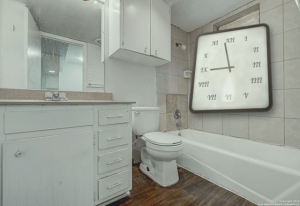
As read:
{"hour": 8, "minute": 58}
